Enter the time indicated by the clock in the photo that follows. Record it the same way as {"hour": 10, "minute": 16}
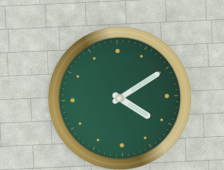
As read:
{"hour": 4, "minute": 10}
